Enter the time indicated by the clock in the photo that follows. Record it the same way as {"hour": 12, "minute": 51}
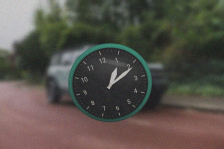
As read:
{"hour": 1, "minute": 11}
